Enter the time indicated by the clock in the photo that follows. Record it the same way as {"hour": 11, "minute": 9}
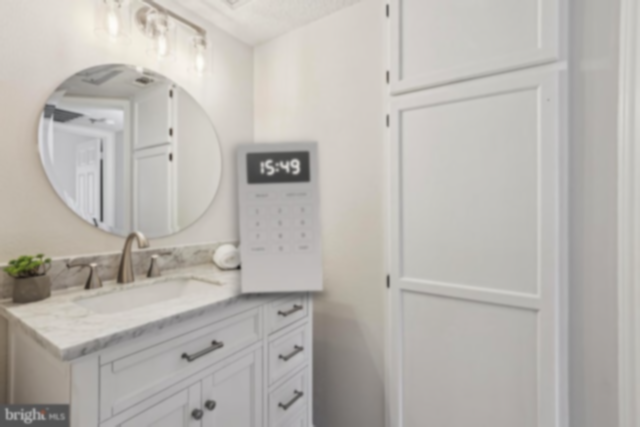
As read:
{"hour": 15, "minute": 49}
